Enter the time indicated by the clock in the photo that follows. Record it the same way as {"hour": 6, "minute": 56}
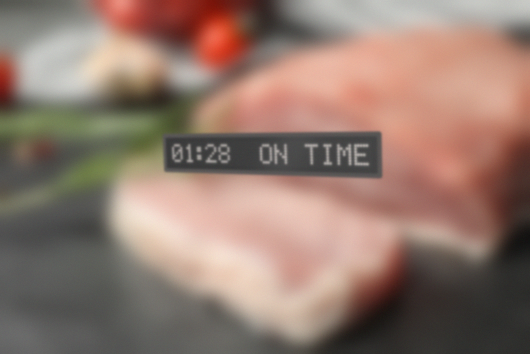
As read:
{"hour": 1, "minute": 28}
